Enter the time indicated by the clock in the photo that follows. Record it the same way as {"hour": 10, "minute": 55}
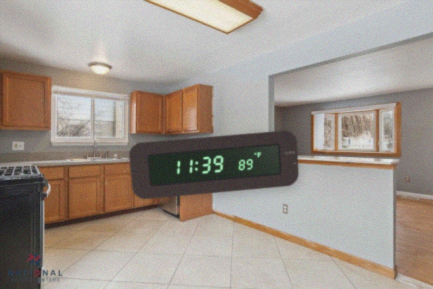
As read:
{"hour": 11, "minute": 39}
